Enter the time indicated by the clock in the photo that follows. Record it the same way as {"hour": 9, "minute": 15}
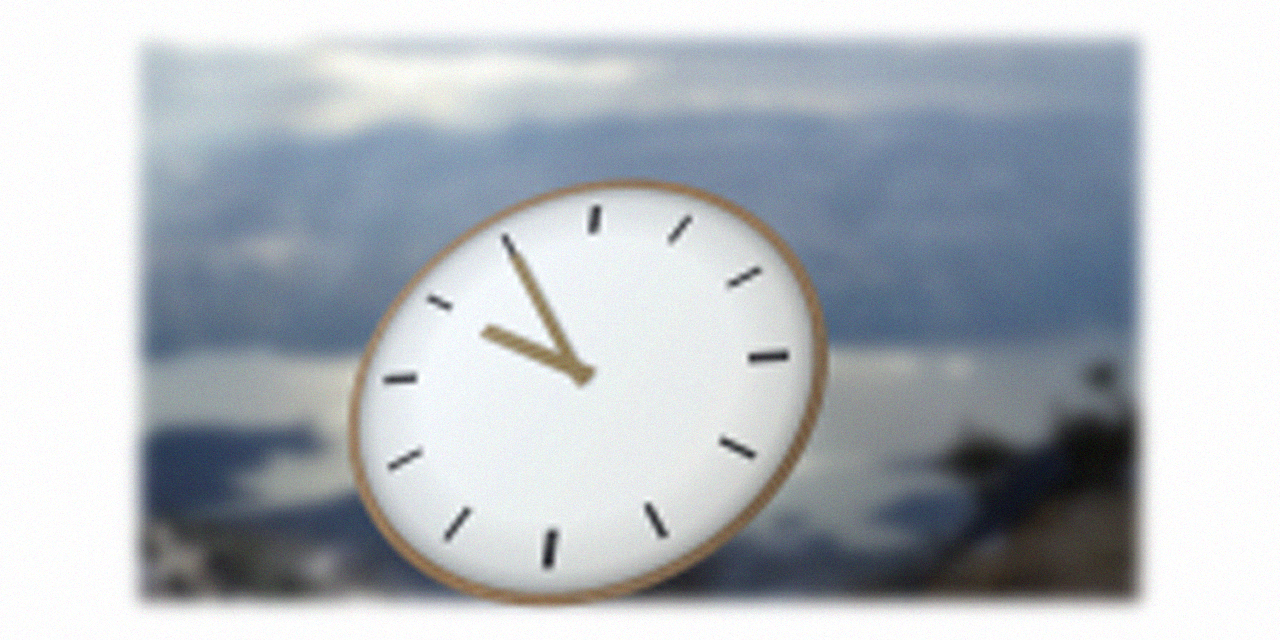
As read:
{"hour": 9, "minute": 55}
